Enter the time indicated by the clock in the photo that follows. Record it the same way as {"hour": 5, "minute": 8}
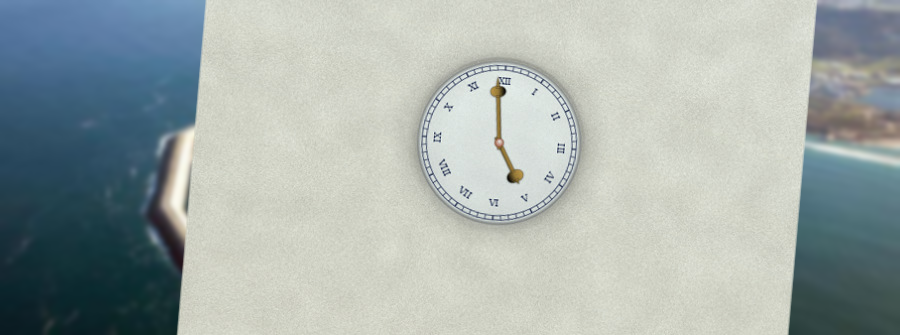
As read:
{"hour": 4, "minute": 59}
